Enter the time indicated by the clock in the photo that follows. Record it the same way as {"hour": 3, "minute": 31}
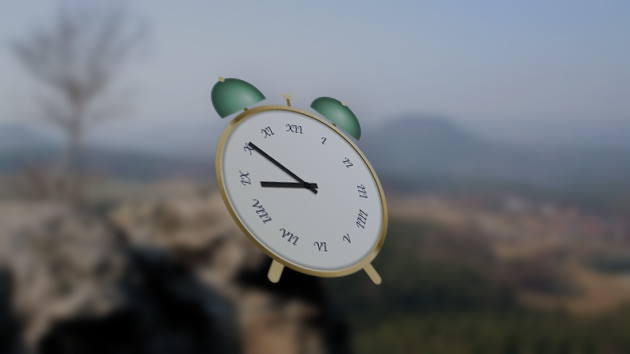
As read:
{"hour": 8, "minute": 51}
